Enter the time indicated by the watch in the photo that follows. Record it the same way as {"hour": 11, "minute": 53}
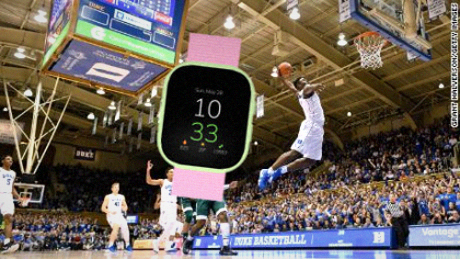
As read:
{"hour": 10, "minute": 33}
